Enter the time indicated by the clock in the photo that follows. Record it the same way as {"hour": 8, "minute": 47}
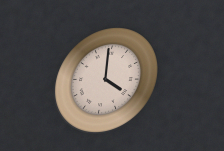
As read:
{"hour": 3, "minute": 59}
